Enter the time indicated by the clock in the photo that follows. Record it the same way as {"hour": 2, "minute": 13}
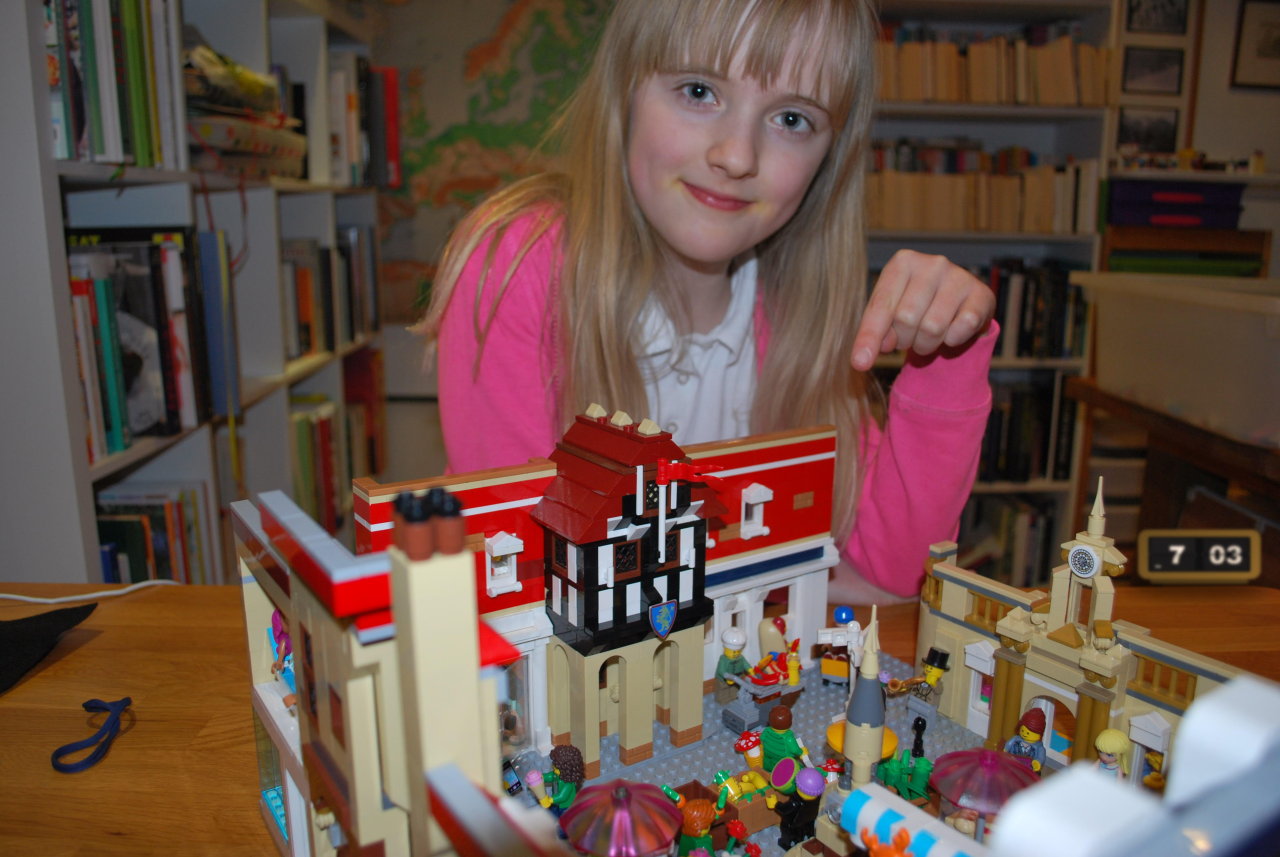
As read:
{"hour": 7, "minute": 3}
